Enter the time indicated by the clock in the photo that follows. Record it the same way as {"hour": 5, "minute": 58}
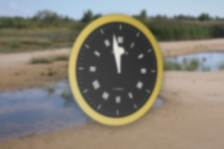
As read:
{"hour": 11, "minute": 58}
